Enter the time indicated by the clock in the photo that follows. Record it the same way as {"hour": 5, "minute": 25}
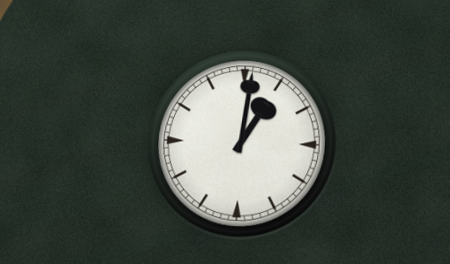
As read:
{"hour": 1, "minute": 1}
